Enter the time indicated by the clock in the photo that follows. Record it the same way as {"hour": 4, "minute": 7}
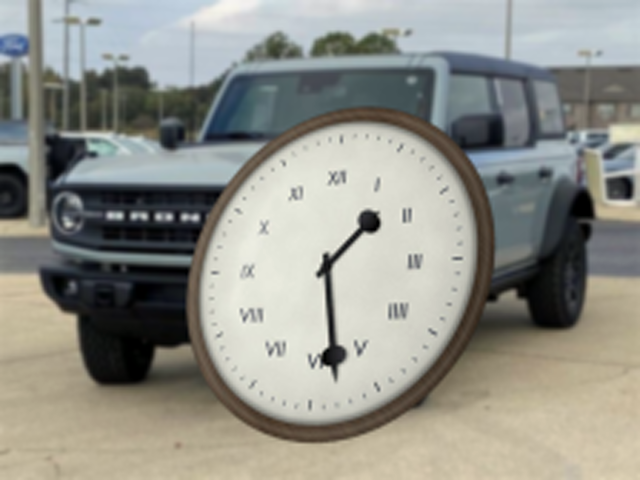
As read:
{"hour": 1, "minute": 28}
